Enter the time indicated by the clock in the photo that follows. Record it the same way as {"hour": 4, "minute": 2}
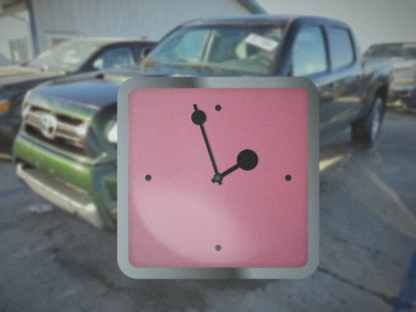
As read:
{"hour": 1, "minute": 57}
